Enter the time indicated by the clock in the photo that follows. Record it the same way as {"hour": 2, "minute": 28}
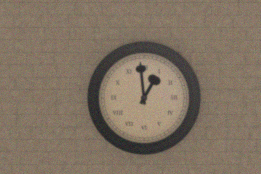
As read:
{"hour": 12, "minute": 59}
